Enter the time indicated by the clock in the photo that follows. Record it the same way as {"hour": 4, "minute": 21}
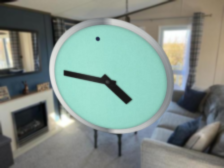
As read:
{"hour": 4, "minute": 48}
